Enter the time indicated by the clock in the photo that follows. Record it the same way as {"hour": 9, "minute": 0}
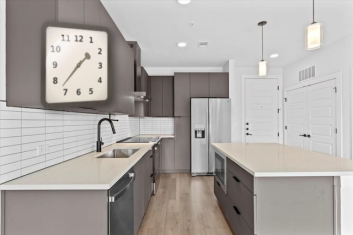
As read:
{"hour": 1, "minute": 37}
